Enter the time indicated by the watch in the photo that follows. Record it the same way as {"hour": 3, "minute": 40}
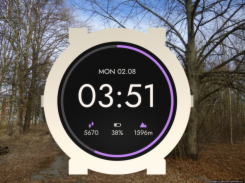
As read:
{"hour": 3, "minute": 51}
